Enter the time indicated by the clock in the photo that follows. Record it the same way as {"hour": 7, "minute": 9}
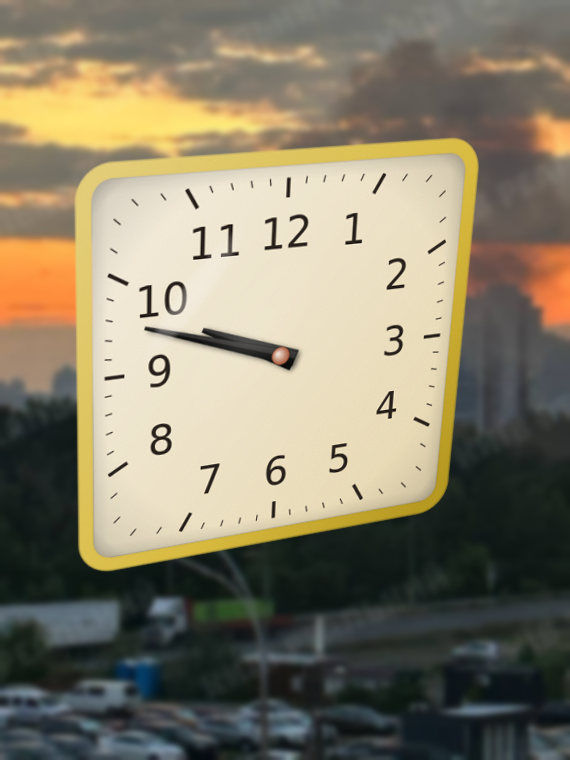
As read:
{"hour": 9, "minute": 48}
